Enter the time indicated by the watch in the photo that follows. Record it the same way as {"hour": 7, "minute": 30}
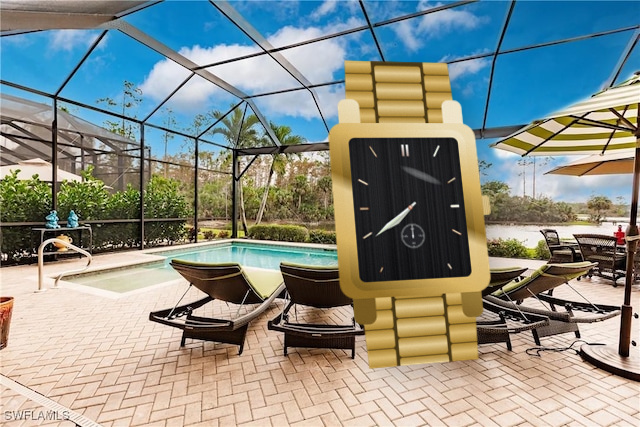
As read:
{"hour": 7, "minute": 39}
